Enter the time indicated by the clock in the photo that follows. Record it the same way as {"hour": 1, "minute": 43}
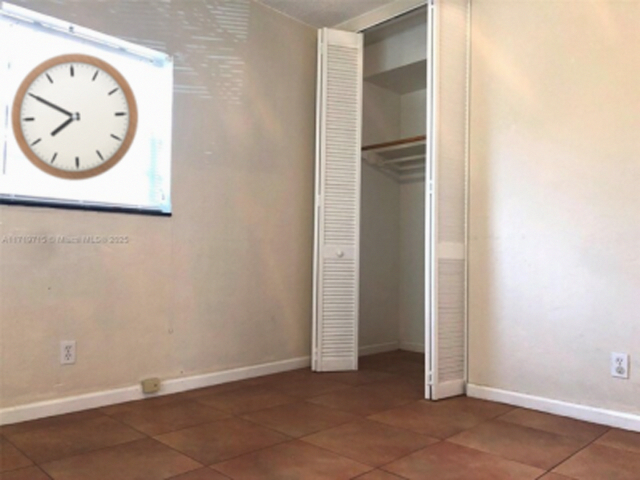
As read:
{"hour": 7, "minute": 50}
